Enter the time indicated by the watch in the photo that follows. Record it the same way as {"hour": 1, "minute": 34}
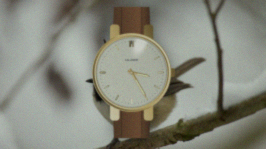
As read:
{"hour": 3, "minute": 25}
